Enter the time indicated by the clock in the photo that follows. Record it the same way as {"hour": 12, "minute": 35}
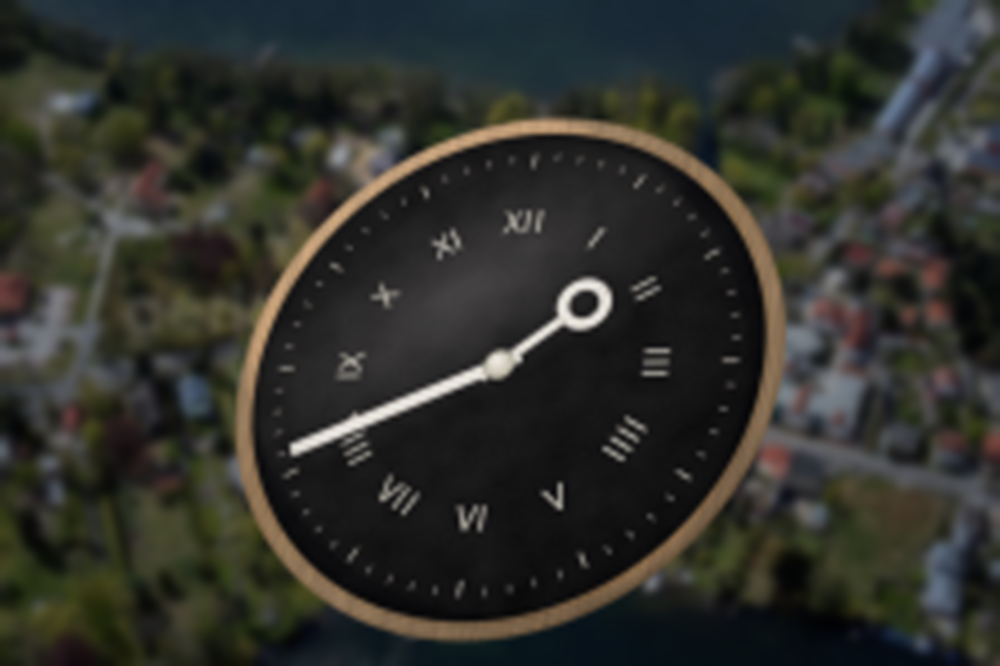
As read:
{"hour": 1, "minute": 41}
